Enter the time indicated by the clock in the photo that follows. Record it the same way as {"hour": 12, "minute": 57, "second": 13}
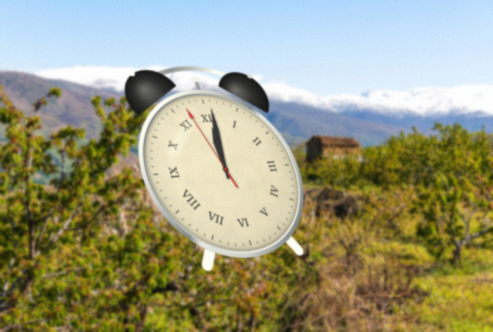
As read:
{"hour": 12, "minute": 0, "second": 57}
